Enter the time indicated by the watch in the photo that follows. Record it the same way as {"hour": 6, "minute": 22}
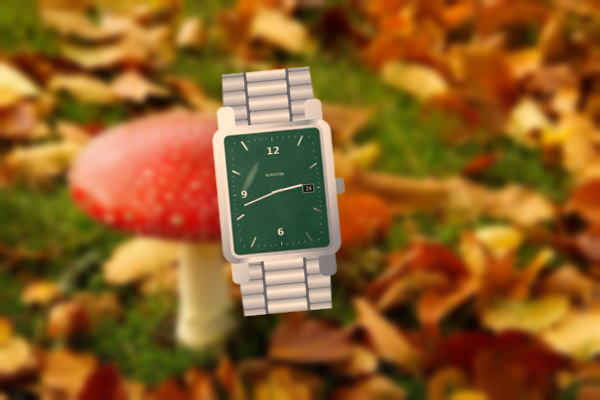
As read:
{"hour": 2, "minute": 42}
